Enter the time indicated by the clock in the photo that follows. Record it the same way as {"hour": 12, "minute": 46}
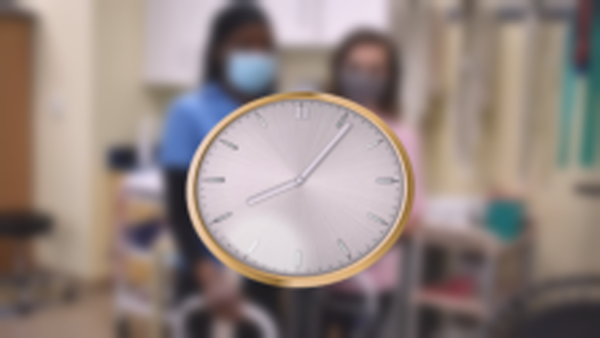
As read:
{"hour": 8, "minute": 6}
